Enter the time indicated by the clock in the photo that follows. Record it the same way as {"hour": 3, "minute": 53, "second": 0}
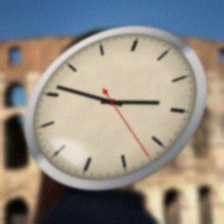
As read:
{"hour": 2, "minute": 46, "second": 22}
